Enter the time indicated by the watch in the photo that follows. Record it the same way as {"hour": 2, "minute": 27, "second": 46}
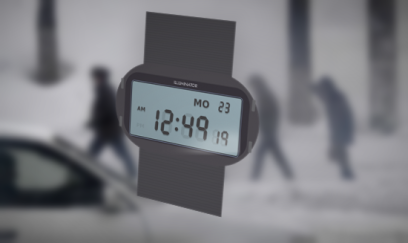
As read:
{"hour": 12, "minute": 49, "second": 19}
